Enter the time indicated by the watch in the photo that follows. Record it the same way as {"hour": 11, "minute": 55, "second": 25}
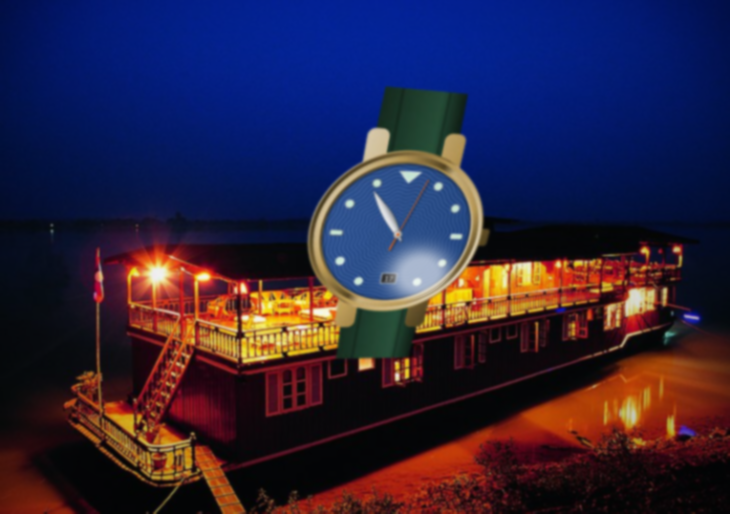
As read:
{"hour": 10, "minute": 54, "second": 3}
